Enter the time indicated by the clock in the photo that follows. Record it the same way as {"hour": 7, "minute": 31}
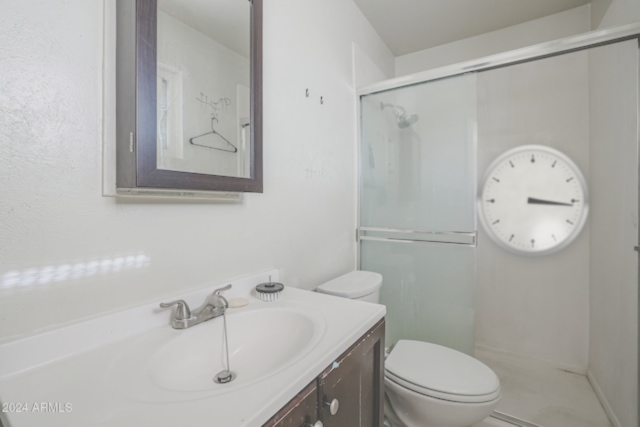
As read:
{"hour": 3, "minute": 16}
